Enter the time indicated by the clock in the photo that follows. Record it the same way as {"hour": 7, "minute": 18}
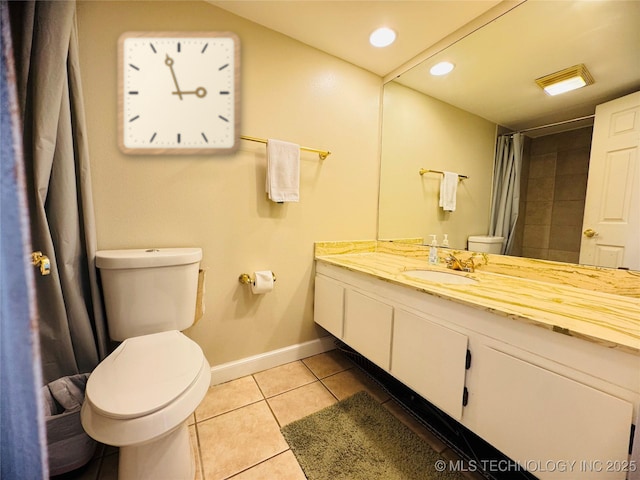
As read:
{"hour": 2, "minute": 57}
